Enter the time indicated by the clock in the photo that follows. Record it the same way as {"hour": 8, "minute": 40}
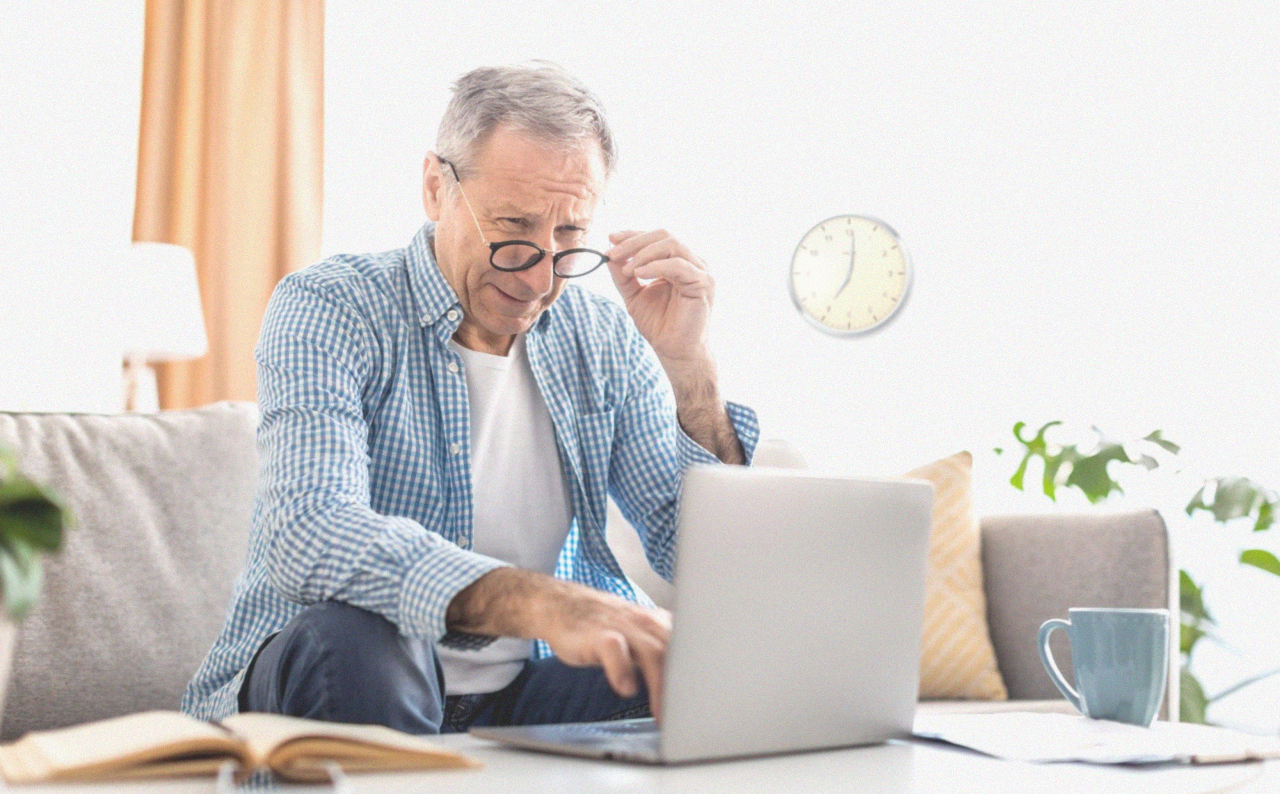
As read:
{"hour": 7, "minute": 1}
